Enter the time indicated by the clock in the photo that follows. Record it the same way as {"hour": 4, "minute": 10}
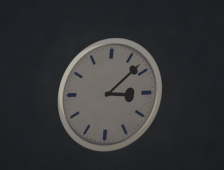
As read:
{"hour": 3, "minute": 8}
